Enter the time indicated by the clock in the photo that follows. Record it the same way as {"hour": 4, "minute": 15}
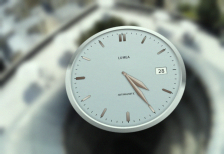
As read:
{"hour": 4, "minute": 25}
